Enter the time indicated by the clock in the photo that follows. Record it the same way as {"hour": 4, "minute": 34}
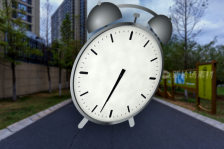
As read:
{"hour": 6, "minute": 33}
